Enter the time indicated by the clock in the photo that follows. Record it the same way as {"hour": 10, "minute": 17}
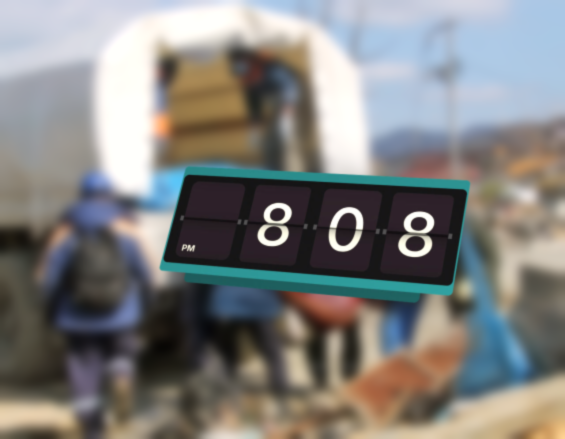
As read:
{"hour": 8, "minute": 8}
